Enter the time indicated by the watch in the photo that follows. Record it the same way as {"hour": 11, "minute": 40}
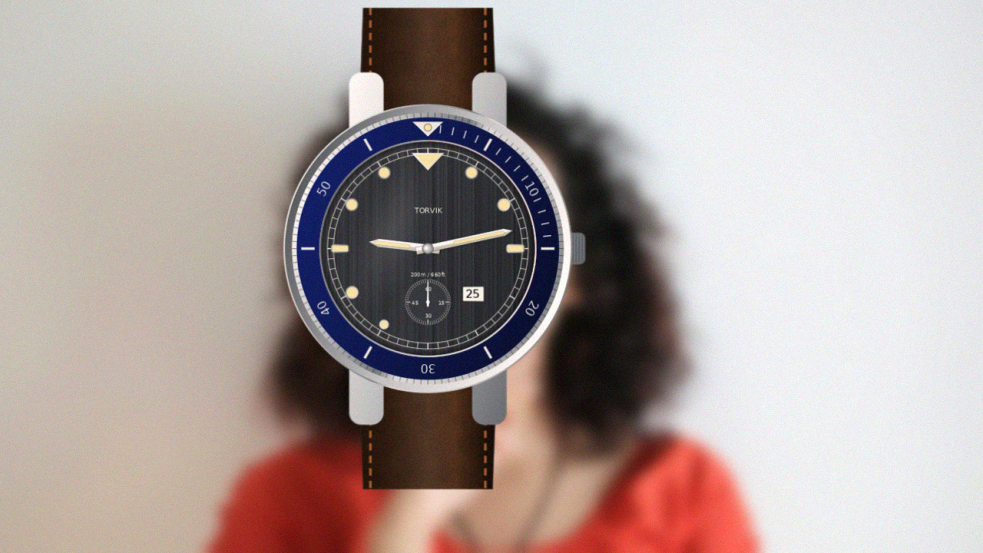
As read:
{"hour": 9, "minute": 13}
